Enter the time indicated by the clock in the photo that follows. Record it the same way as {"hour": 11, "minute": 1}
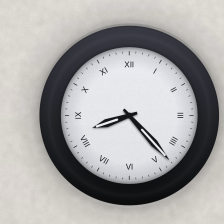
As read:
{"hour": 8, "minute": 23}
